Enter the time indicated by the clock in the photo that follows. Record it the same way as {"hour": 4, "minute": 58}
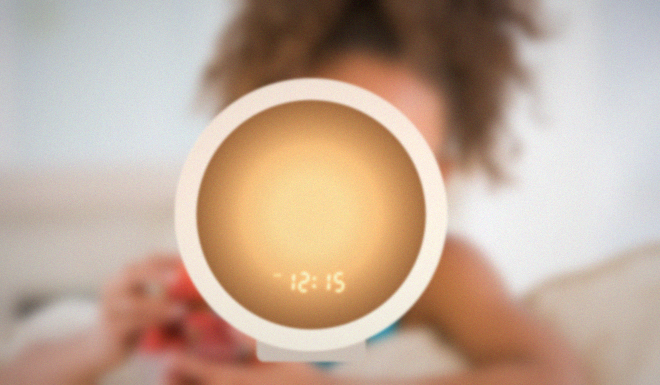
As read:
{"hour": 12, "minute": 15}
